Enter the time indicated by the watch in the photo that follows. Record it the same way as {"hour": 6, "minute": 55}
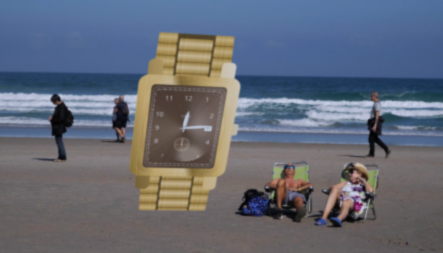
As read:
{"hour": 12, "minute": 14}
